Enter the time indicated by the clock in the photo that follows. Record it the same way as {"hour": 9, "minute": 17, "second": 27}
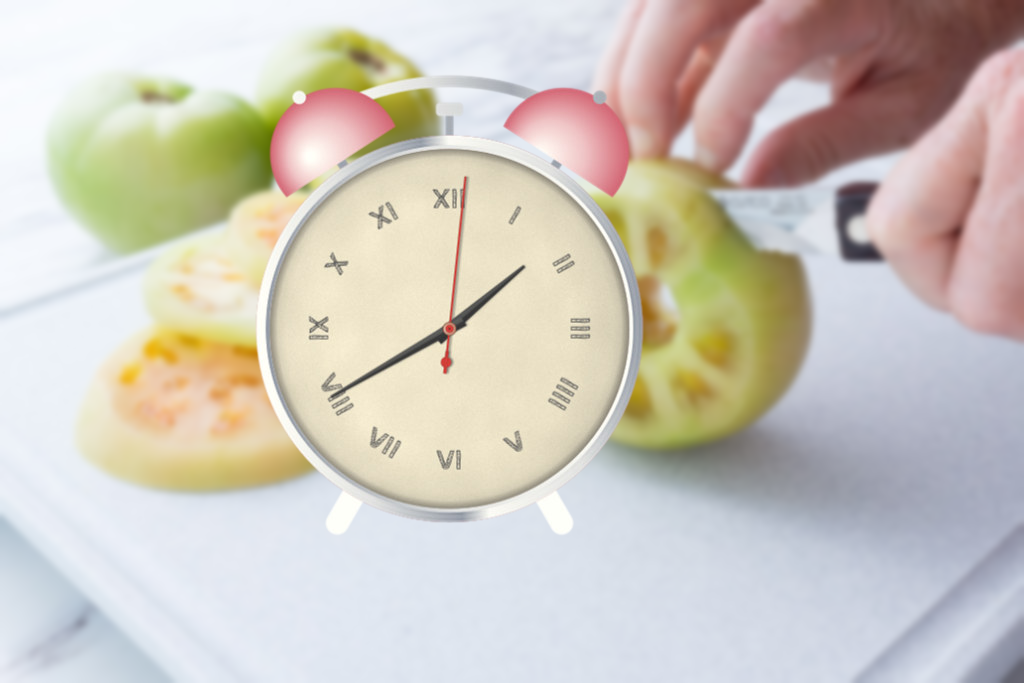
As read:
{"hour": 1, "minute": 40, "second": 1}
